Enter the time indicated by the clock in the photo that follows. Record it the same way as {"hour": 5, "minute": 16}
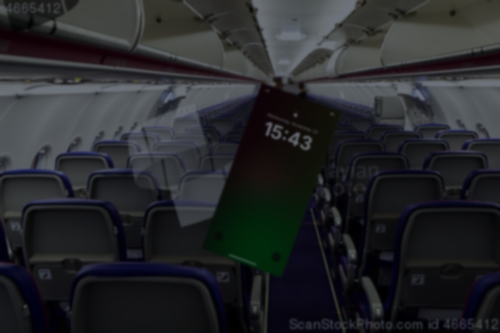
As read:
{"hour": 15, "minute": 43}
